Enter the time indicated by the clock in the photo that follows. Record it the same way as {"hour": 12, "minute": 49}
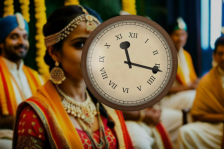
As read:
{"hour": 11, "minute": 16}
